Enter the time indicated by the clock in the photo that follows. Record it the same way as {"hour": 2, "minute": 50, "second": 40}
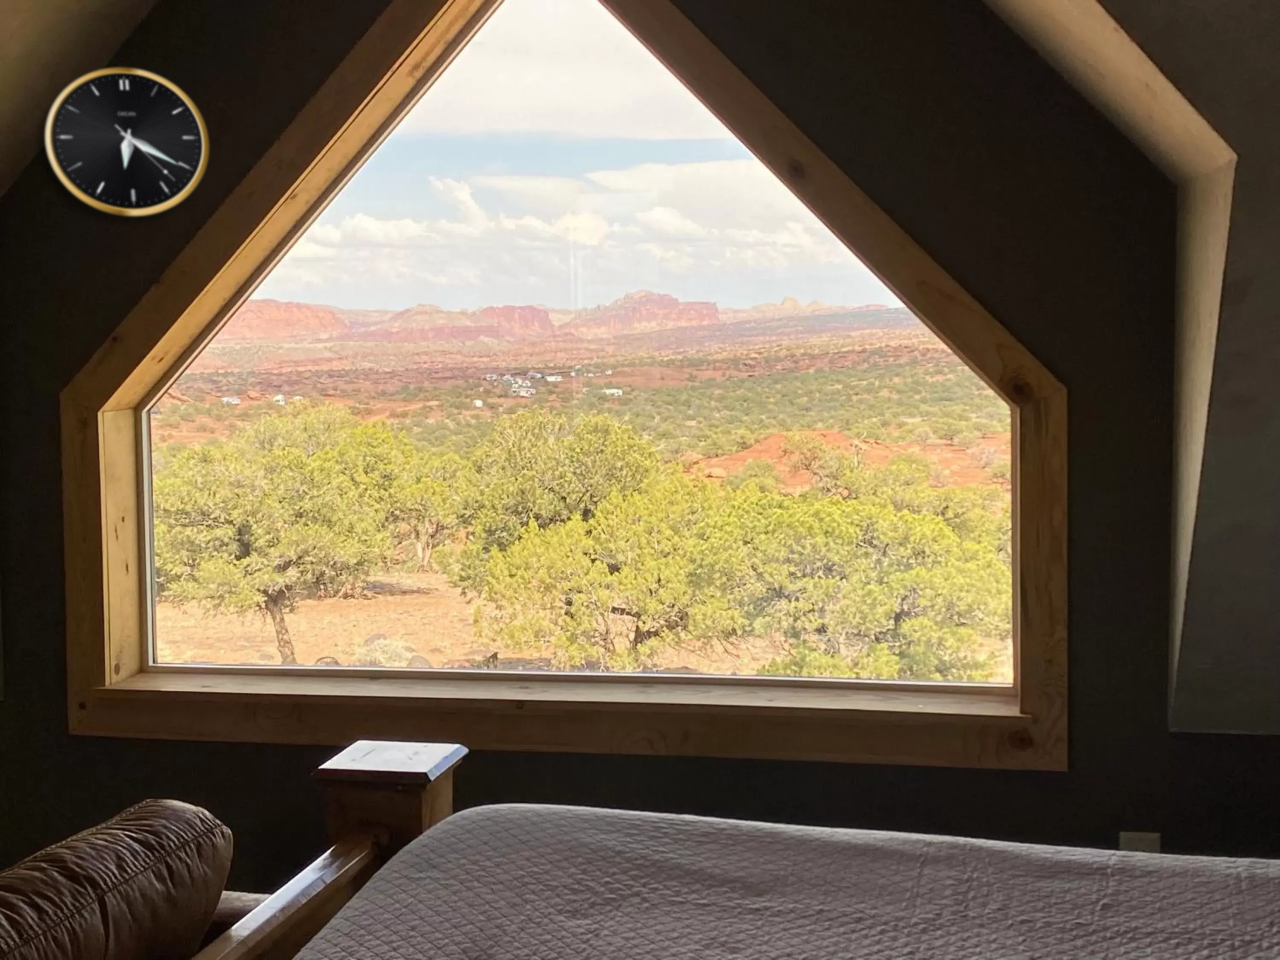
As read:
{"hour": 6, "minute": 20, "second": 23}
